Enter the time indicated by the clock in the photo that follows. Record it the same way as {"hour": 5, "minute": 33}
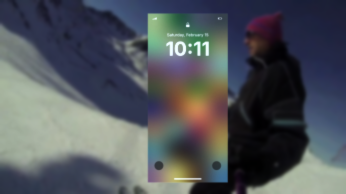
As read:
{"hour": 10, "minute": 11}
